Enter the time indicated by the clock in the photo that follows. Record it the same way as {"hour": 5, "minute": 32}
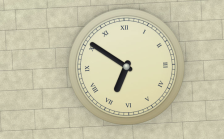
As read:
{"hour": 6, "minute": 51}
